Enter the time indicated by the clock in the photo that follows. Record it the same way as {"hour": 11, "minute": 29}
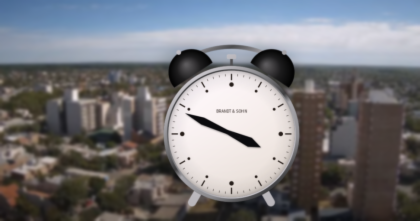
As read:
{"hour": 3, "minute": 49}
